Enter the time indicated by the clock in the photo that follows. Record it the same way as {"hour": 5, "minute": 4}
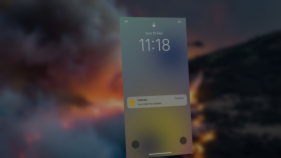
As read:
{"hour": 11, "minute": 18}
